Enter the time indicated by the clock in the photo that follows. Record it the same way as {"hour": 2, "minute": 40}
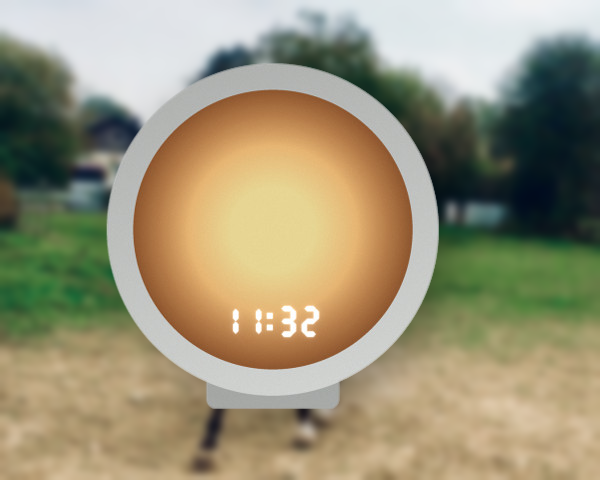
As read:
{"hour": 11, "minute": 32}
